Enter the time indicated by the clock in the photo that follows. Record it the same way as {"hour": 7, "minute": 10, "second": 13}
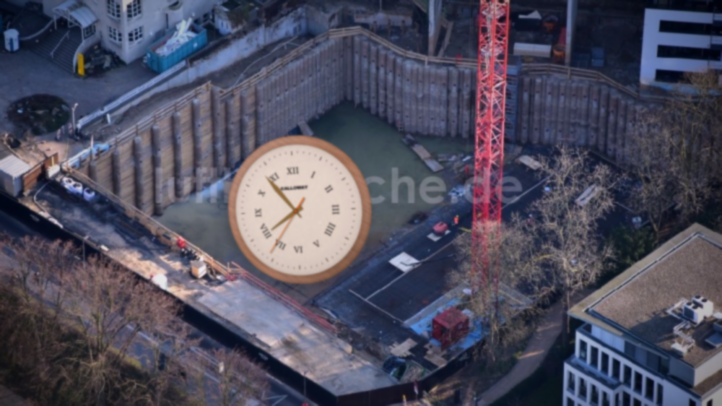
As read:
{"hour": 7, "minute": 53, "second": 36}
